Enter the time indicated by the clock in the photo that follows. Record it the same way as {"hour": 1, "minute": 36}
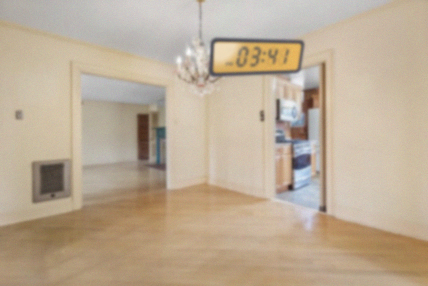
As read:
{"hour": 3, "minute": 41}
